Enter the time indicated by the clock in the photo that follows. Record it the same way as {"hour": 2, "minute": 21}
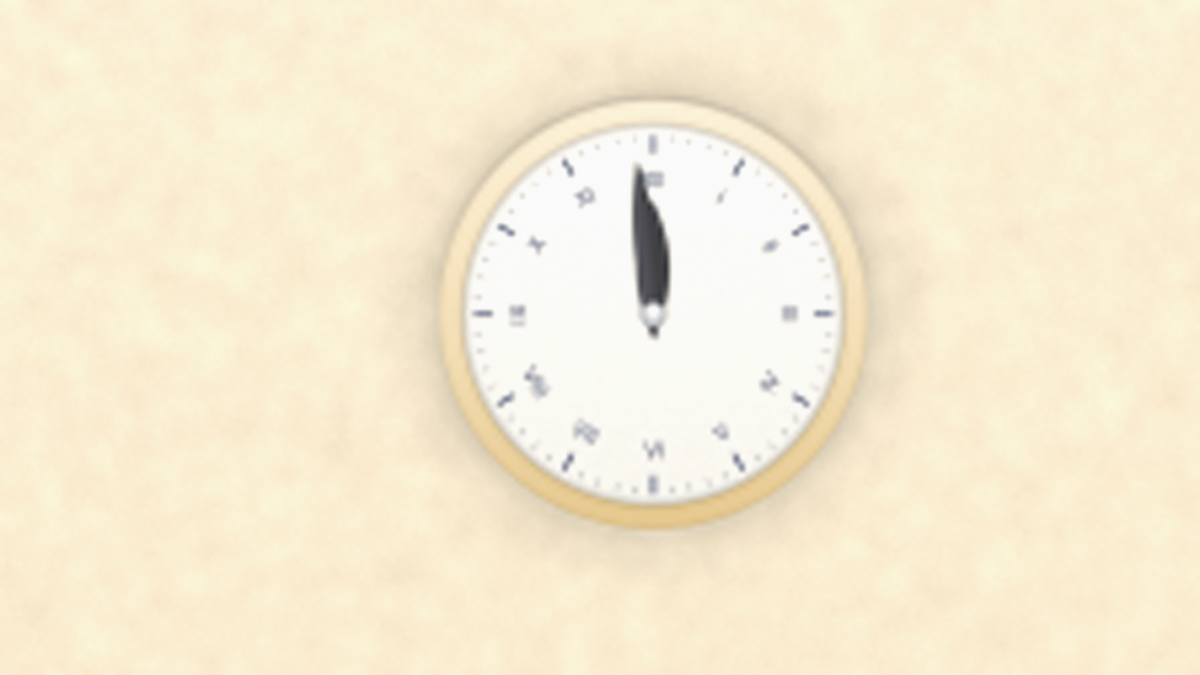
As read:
{"hour": 11, "minute": 59}
